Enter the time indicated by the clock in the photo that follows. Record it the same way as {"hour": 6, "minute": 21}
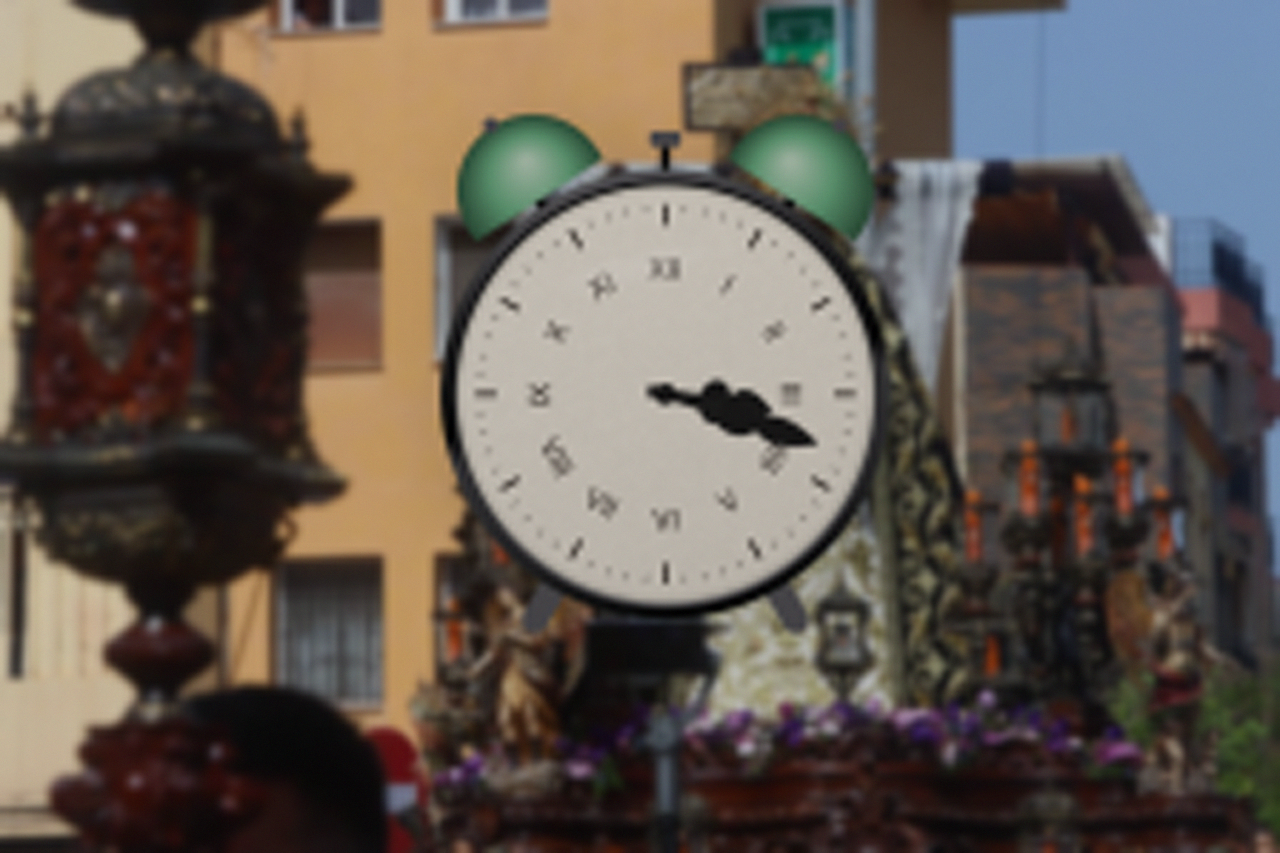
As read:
{"hour": 3, "minute": 18}
